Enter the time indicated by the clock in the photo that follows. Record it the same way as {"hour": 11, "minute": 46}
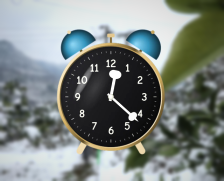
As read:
{"hour": 12, "minute": 22}
